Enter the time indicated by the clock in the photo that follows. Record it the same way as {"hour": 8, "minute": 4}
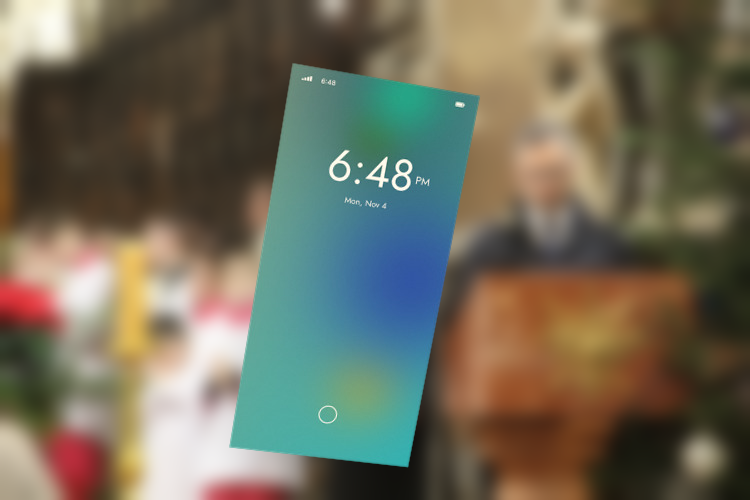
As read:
{"hour": 6, "minute": 48}
